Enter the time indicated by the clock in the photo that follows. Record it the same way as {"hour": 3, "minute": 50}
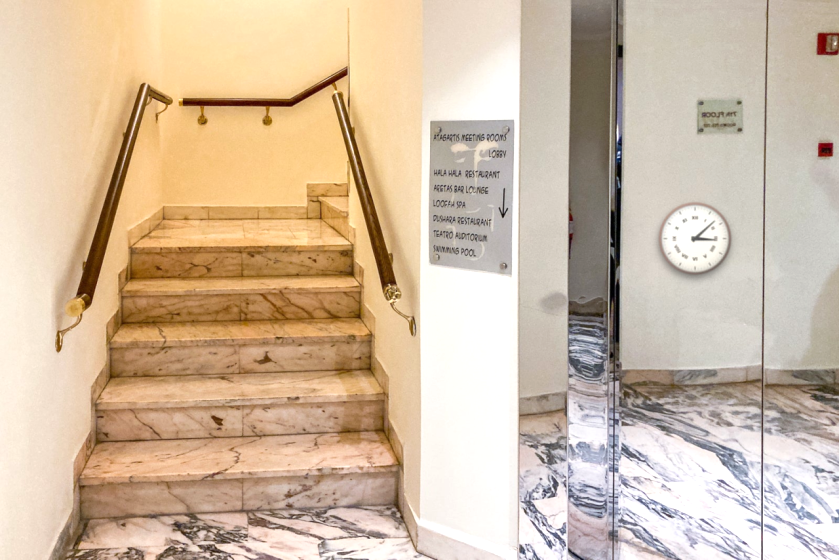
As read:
{"hour": 3, "minute": 8}
